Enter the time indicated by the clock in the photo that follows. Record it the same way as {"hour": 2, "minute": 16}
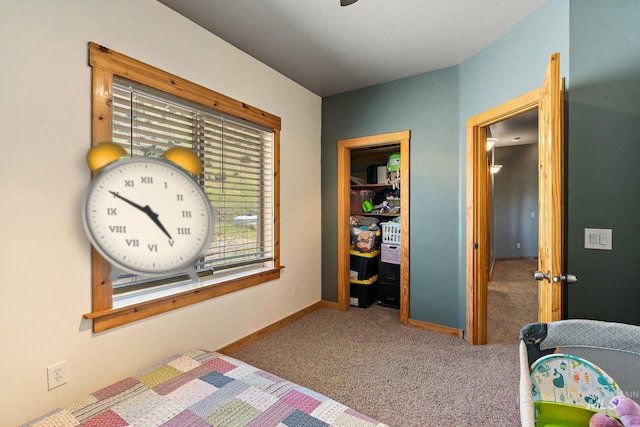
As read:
{"hour": 4, "minute": 50}
